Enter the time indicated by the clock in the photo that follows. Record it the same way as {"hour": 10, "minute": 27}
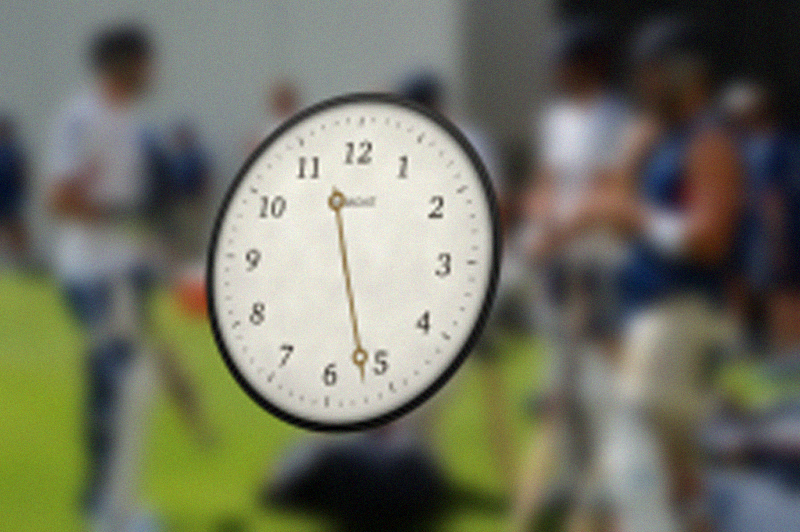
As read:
{"hour": 11, "minute": 27}
